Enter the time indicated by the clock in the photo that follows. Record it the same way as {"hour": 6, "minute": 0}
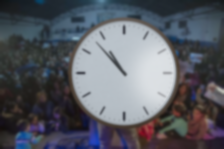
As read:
{"hour": 10, "minute": 53}
